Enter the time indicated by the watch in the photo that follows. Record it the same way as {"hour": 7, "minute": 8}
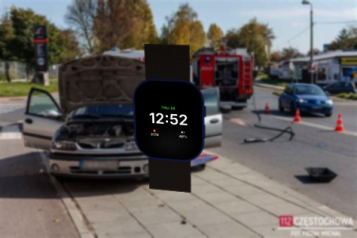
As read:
{"hour": 12, "minute": 52}
